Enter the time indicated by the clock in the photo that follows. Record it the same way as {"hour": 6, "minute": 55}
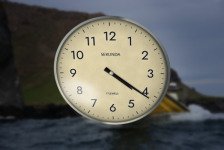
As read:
{"hour": 4, "minute": 21}
